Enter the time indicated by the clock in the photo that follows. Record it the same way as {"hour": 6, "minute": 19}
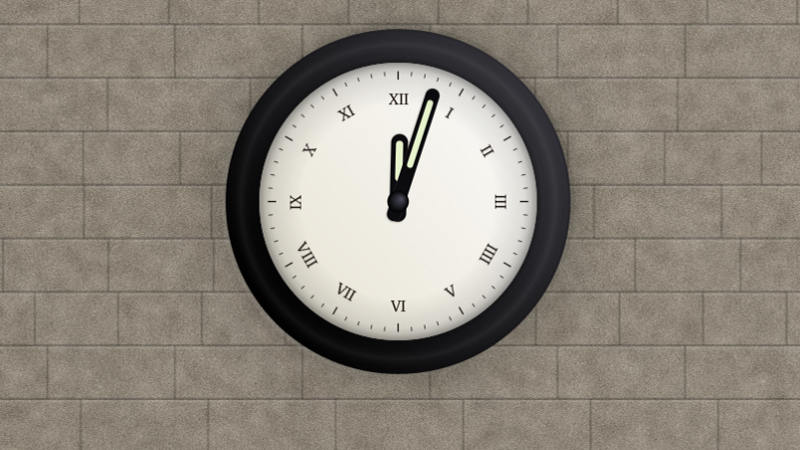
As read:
{"hour": 12, "minute": 3}
